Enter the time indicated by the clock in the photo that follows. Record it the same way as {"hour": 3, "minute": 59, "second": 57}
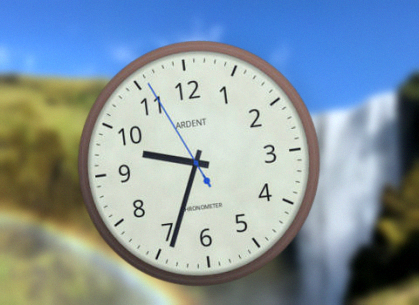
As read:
{"hour": 9, "minute": 33, "second": 56}
